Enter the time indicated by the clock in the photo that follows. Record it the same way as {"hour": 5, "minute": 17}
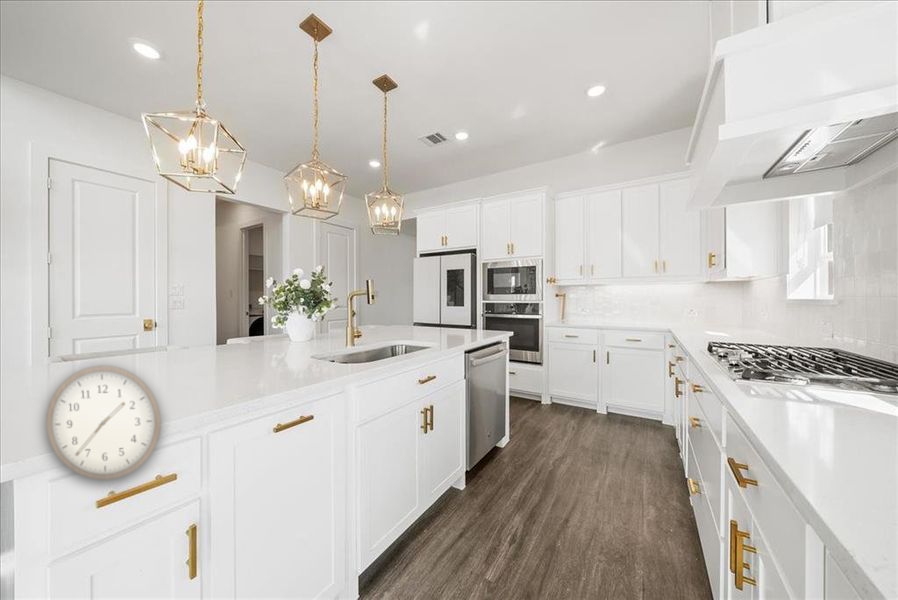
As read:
{"hour": 1, "minute": 37}
